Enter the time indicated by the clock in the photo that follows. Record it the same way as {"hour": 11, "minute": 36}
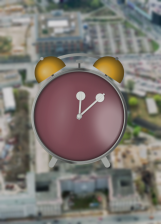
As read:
{"hour": 12, "minute": 8}
